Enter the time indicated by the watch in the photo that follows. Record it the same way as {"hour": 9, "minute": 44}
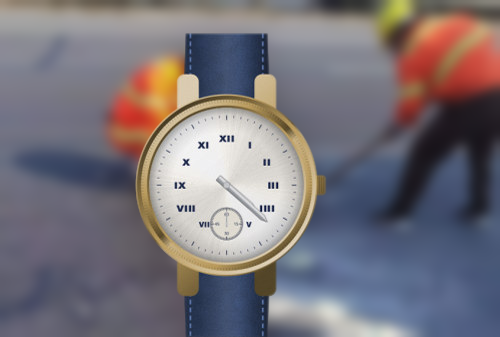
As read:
{"hour": 4, "minute": 22}
